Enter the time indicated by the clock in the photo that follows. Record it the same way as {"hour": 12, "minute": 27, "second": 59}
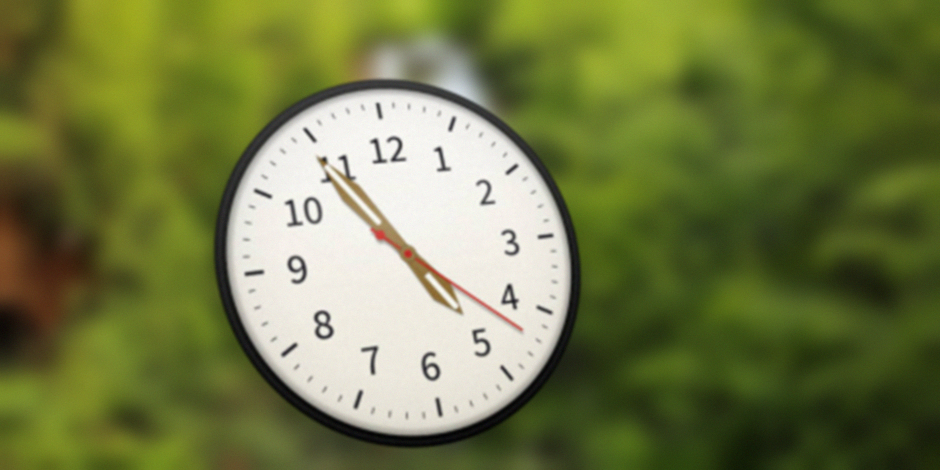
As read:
{"hour": 4, "minute": 54, "second": 22}
